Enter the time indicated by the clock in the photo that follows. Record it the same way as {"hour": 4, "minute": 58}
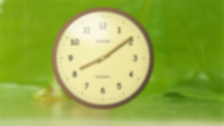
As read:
{"hour": 8, "minute": 9}
